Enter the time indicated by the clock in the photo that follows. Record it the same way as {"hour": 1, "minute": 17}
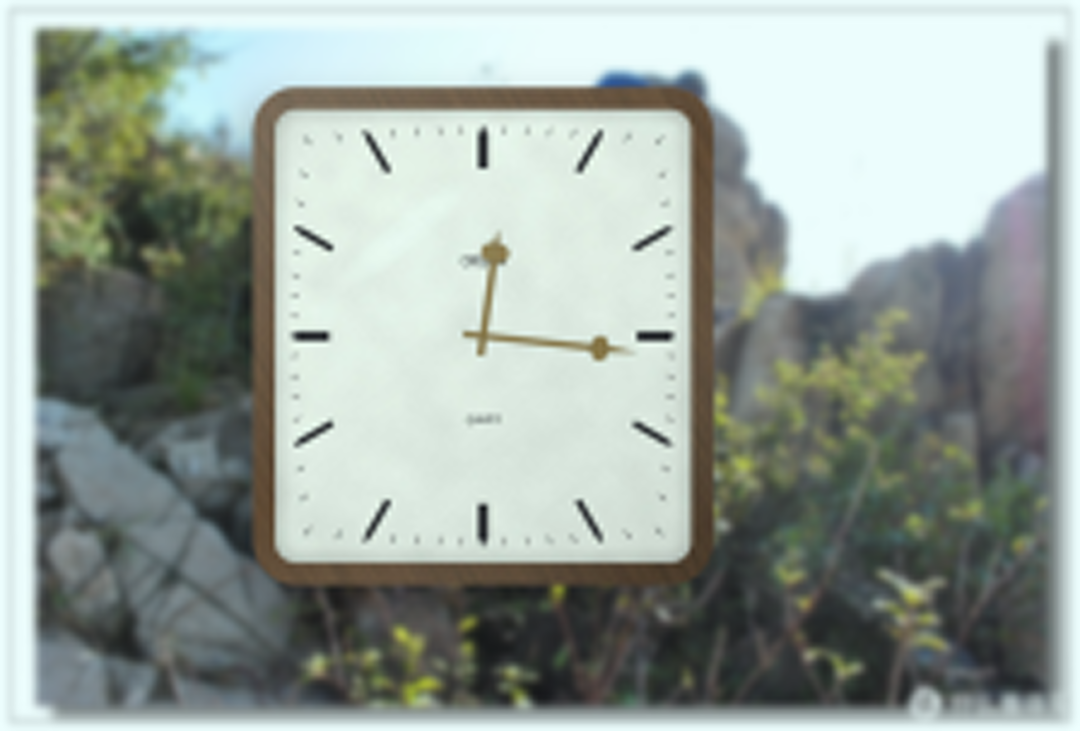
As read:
{"hour": 12, "minute": 16}
